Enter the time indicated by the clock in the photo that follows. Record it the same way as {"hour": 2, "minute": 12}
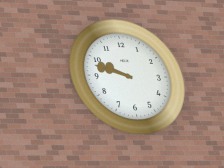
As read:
{"hour": 9, "minute": 48}
